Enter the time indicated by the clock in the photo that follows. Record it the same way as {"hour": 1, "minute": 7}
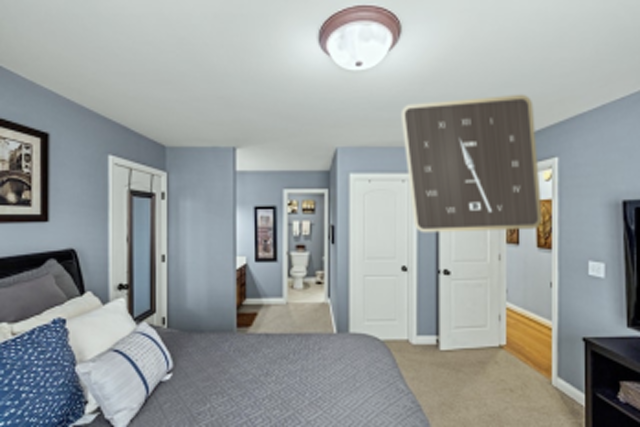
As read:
{"hour": 11, "minute": 27}
